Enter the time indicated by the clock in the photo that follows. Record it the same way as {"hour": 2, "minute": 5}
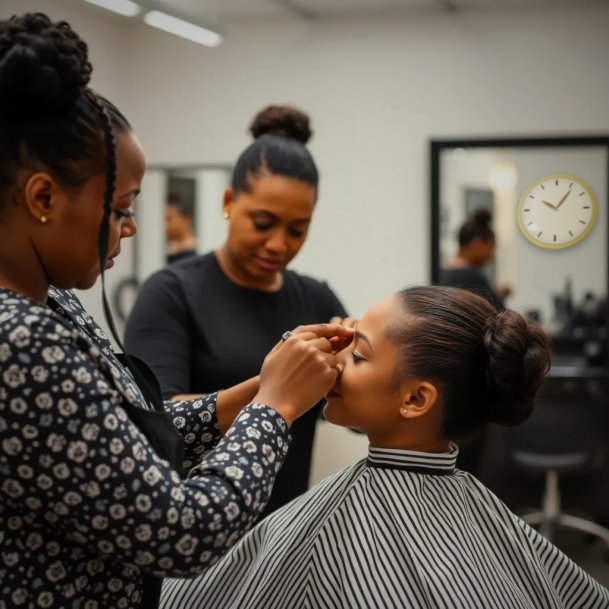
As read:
{"hour": 10, "minute": 6}
